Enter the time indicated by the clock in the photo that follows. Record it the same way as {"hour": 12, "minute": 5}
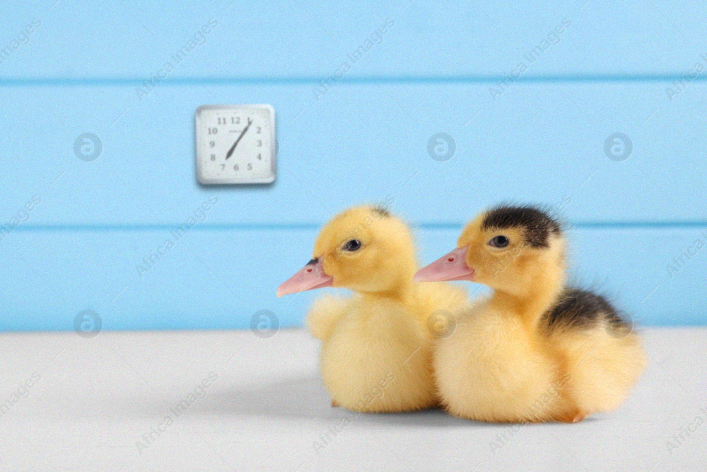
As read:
{"hour": 7, "minute": 6}
